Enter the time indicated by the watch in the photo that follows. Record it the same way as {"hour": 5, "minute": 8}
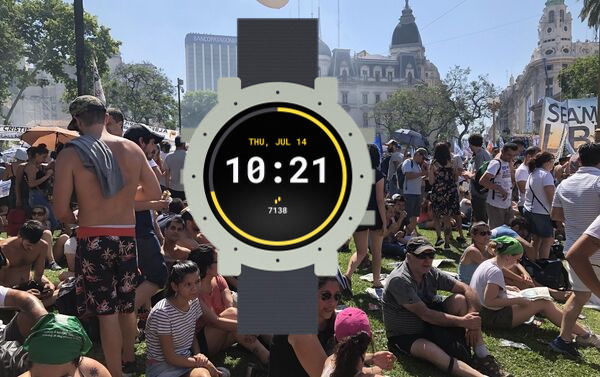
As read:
{"hour": 10, "minute": 21}
